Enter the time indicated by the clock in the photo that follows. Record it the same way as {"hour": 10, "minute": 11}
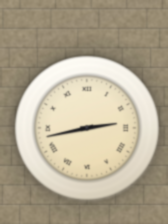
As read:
{"hour": 2, "minute": 43}
